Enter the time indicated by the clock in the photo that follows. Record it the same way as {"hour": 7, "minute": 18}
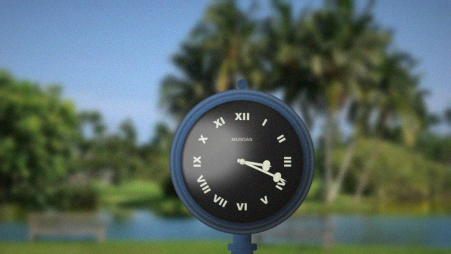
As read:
{"hour": 3, "minute": 19}
